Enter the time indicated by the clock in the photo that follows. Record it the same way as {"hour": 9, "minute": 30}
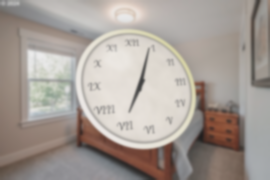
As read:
{"hour": 7, "minute": 4}
